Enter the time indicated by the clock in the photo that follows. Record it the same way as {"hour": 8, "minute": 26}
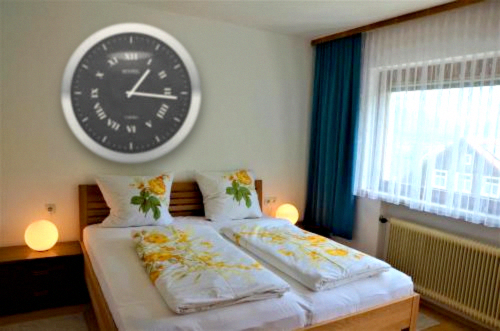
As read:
{"hour": 1, "minute": 16}
